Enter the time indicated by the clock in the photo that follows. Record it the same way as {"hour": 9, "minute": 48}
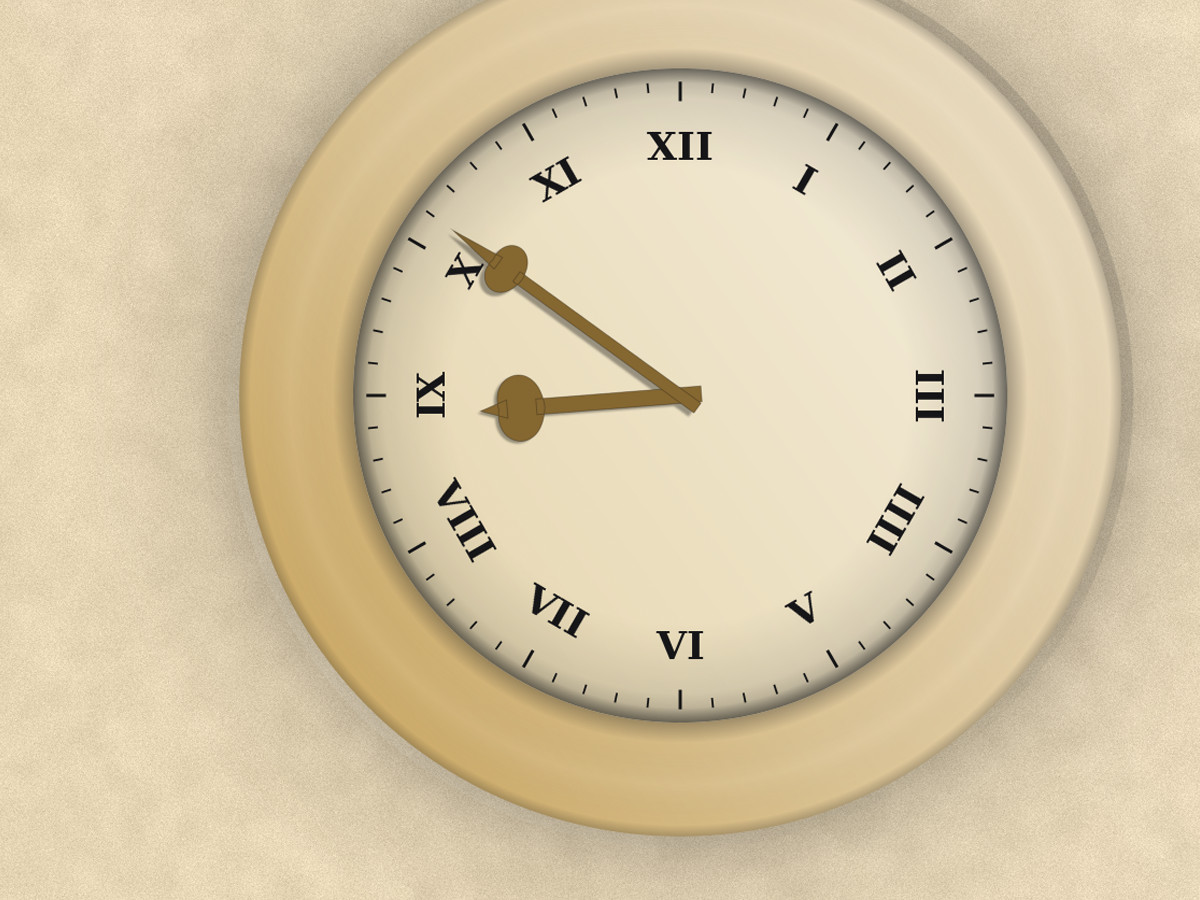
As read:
{"hour": 8, "minute": 51}
